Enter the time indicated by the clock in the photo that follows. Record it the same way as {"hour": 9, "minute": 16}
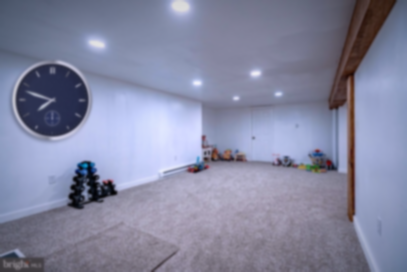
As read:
{"hour": 7, "minute": 48}
